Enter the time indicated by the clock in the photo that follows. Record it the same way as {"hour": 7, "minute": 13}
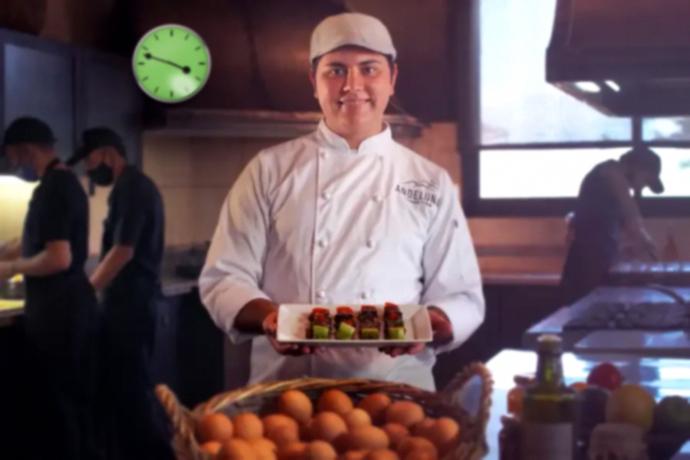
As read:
{"hour": 3, "minute": 48}
